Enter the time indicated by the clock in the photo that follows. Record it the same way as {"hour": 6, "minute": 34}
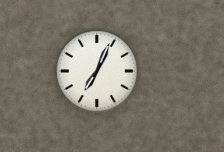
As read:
{"hour": 7, "minute": 4}
